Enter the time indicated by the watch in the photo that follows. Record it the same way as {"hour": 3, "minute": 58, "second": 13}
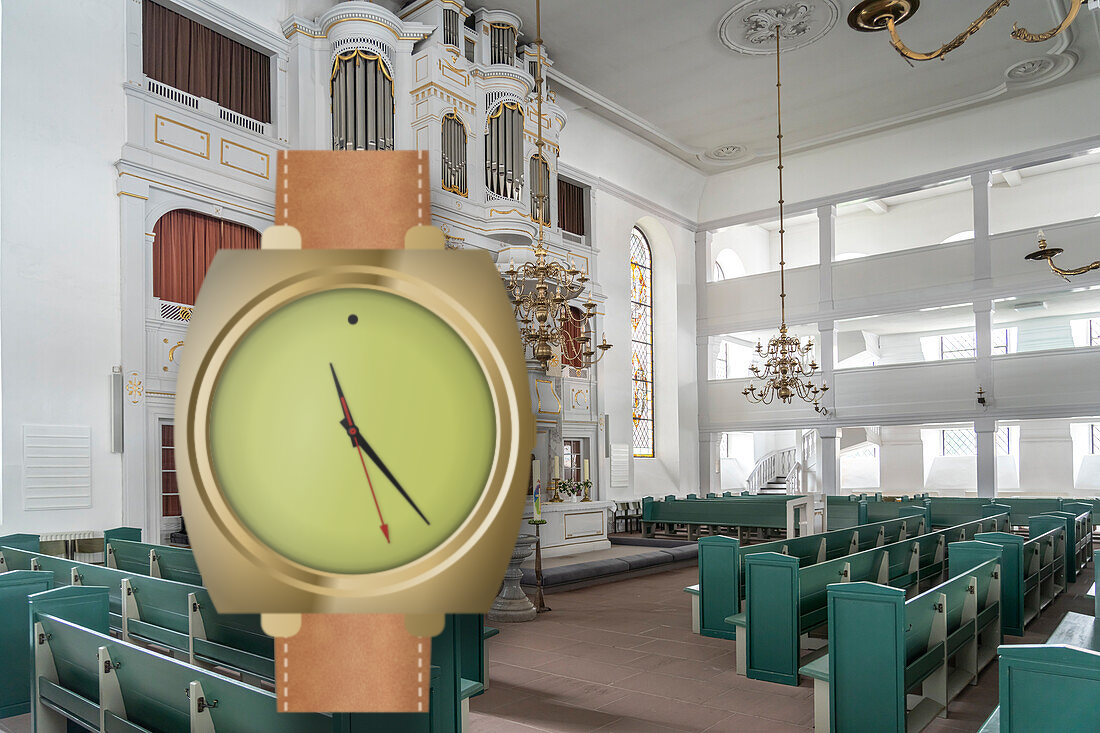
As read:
{"hour": 11, "minute": 23, "second": 27}
